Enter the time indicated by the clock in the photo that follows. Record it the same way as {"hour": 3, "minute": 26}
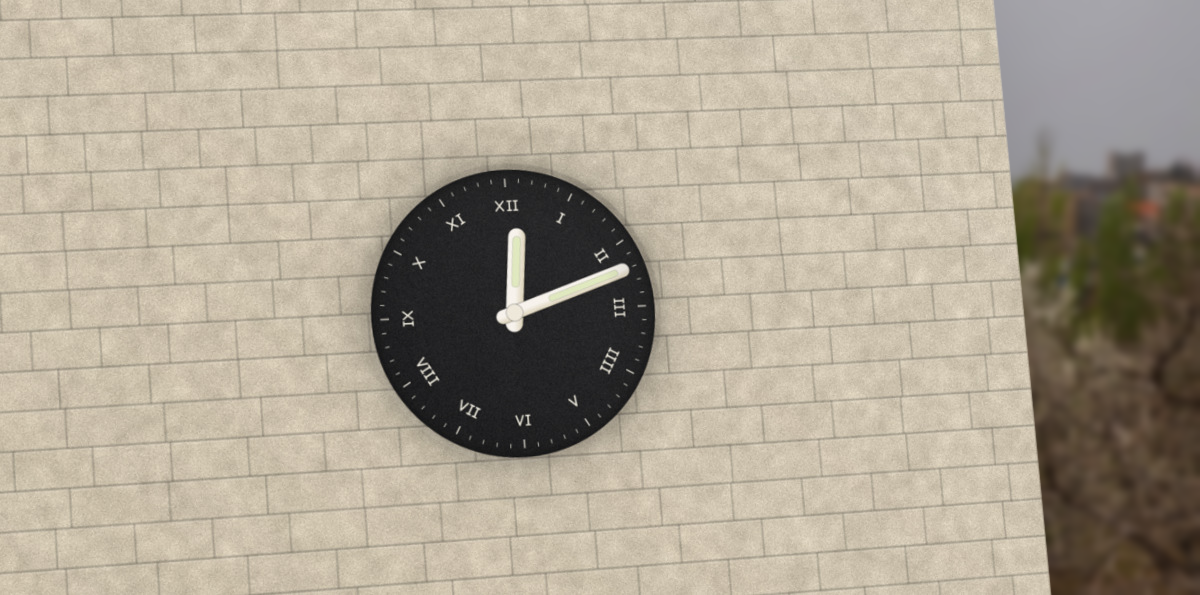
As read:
{"hour": 12, "minute": 12}
